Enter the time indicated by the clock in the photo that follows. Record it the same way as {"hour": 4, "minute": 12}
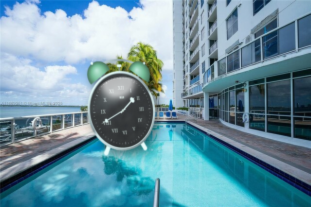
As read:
{"hour": 1, "minute": 41}
